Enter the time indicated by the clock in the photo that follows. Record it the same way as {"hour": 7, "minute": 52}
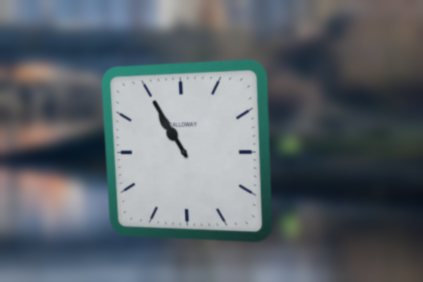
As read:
{"hour": 10, "minute": 55}
